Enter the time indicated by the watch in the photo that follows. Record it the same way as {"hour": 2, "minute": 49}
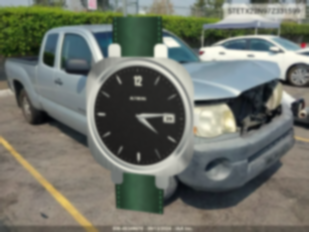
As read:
{"hour": 4, "minute": 14}
